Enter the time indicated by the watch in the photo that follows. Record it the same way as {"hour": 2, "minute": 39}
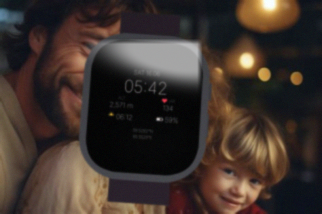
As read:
{"hour": 5, "minute": 42}
